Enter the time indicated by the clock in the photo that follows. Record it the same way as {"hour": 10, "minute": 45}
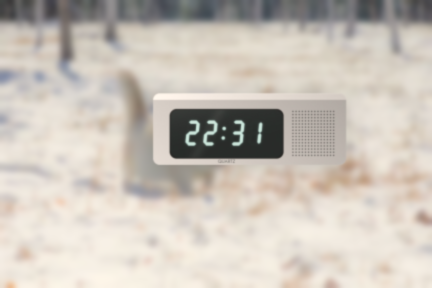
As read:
{"hour": 22, "minute": 31}
